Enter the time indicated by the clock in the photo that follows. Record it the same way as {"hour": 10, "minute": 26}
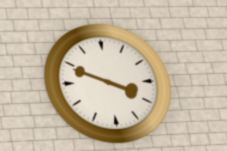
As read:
{"hour": 3, "minute": 49}
